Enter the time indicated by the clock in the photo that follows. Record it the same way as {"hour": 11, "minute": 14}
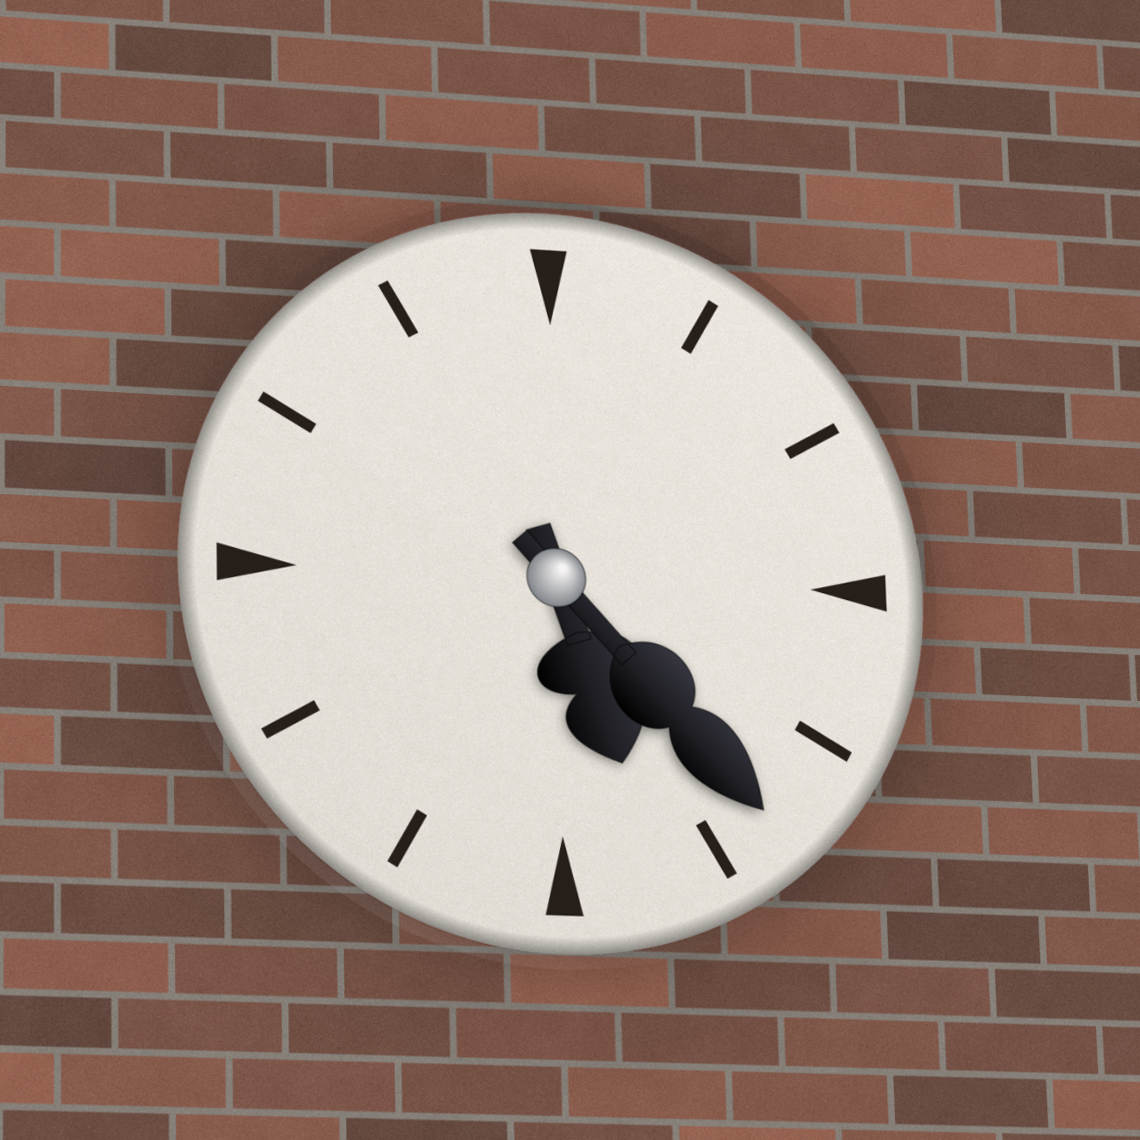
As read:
{"hour": 5, "minute": 23}
